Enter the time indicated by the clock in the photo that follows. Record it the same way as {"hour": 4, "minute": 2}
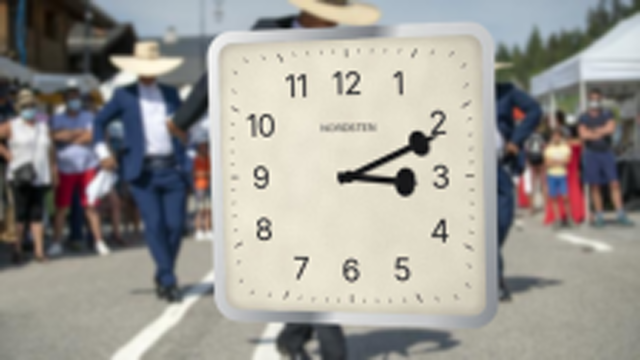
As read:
{"hour": 3, "minute": 11}
